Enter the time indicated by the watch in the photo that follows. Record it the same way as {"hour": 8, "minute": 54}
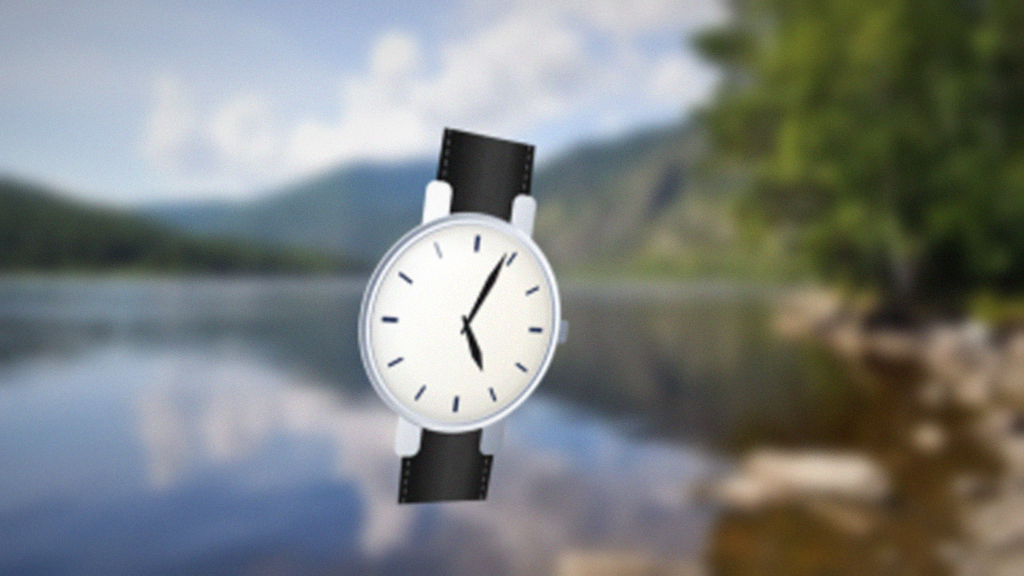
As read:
{"hour": 5, "minute": 4}
